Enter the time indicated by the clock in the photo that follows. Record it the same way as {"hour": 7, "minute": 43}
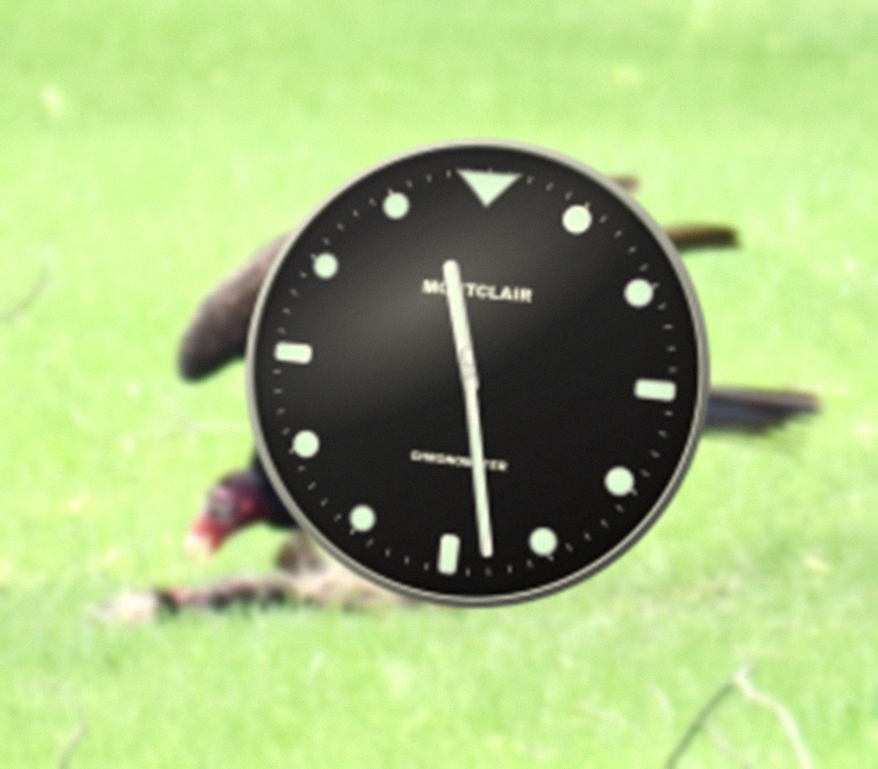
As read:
{"hour": 11, "minute": 28}
